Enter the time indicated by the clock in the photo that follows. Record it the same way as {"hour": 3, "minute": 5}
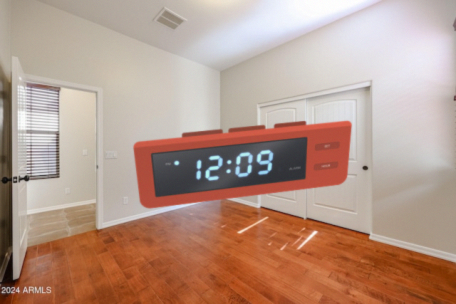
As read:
{"hour": 12, "minute": 9}
